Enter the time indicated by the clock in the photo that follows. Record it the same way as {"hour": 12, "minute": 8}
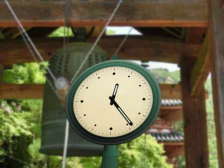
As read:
{"hour": 12, "minute": 24}
